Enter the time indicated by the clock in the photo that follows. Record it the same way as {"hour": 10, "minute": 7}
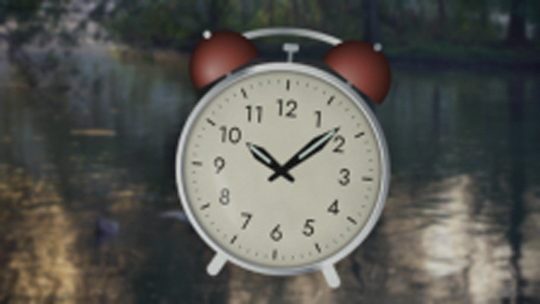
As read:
{"hour": 10, "minute": 8}
